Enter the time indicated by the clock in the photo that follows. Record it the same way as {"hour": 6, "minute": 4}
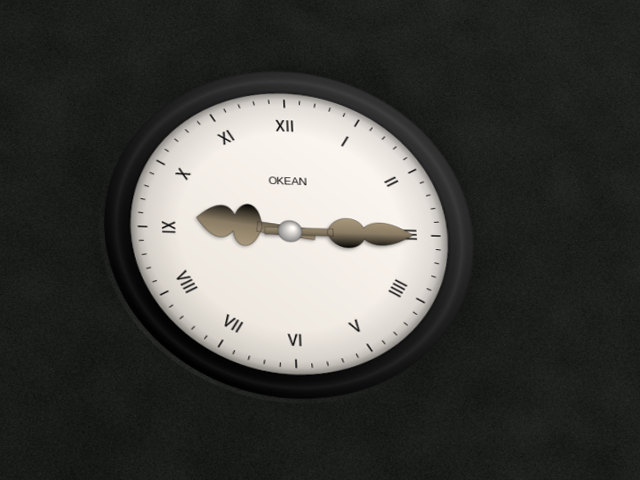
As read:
{"hour": 9, "minute": 15}
